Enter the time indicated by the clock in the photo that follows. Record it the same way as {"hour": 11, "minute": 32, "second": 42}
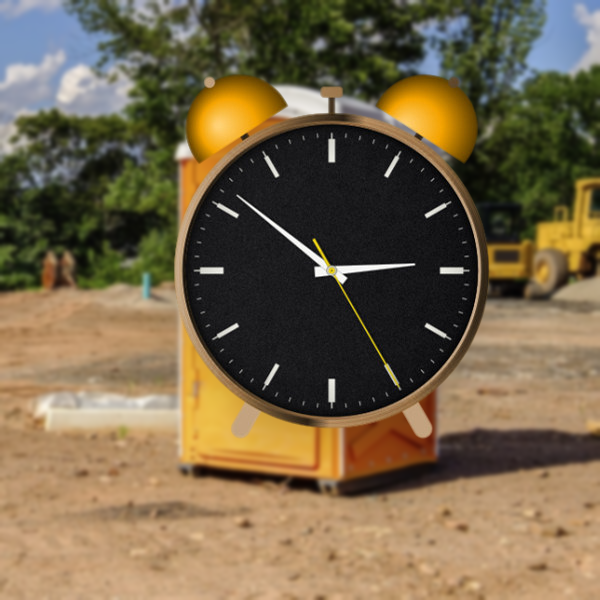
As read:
{"hour": 2, "minute": 51, "second": 25}
